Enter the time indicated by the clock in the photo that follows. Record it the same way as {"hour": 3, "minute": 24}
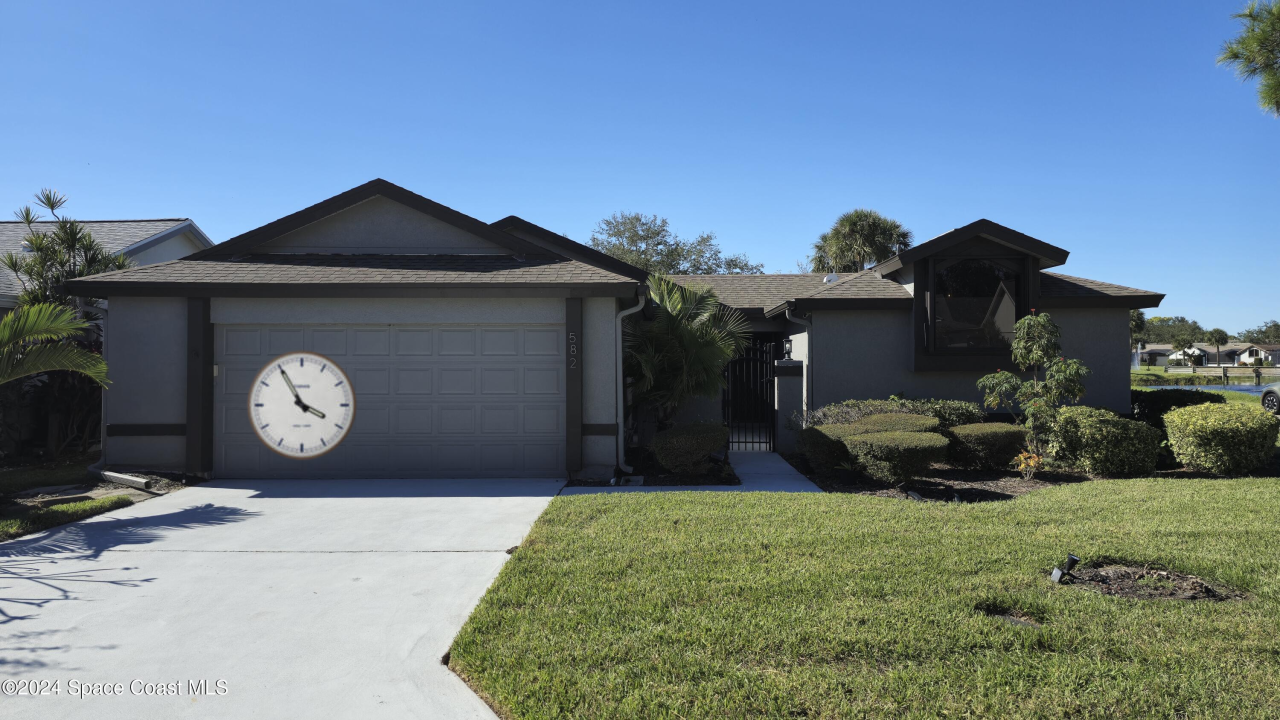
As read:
{"hour": 3, "minute": 55}
